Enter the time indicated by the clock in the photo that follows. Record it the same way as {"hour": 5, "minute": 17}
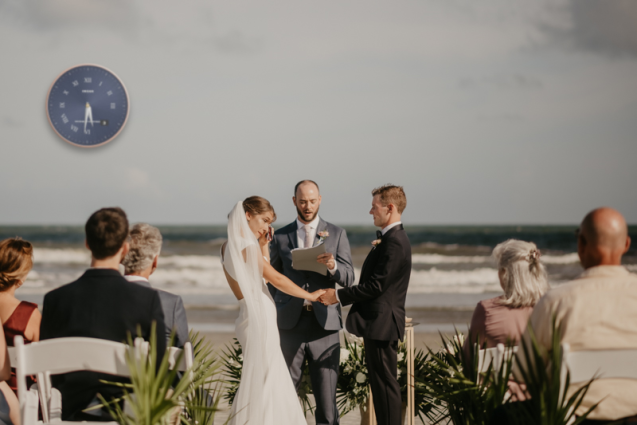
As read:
{"hour": 5, "minute": 31}
